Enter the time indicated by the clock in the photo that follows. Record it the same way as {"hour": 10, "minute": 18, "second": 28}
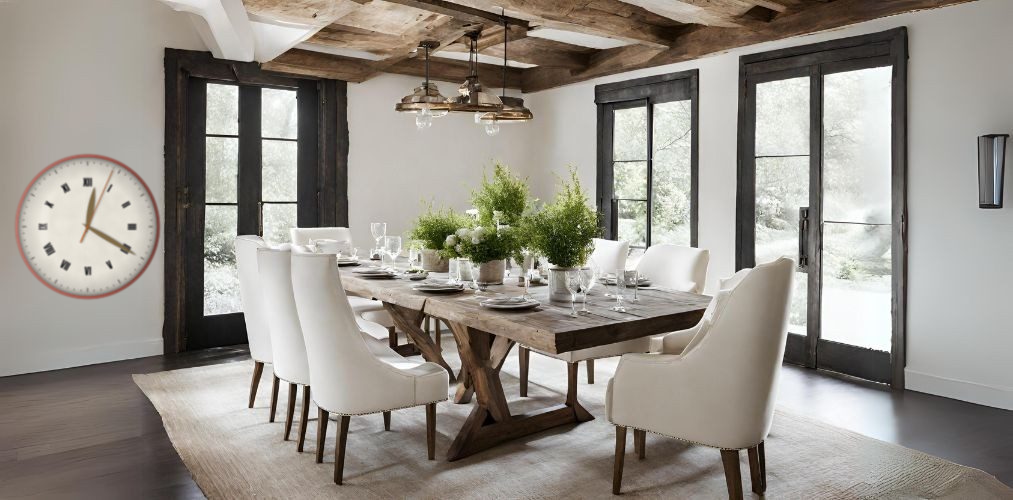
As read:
{"hour": 12, "minute": 20, "second": 4}
